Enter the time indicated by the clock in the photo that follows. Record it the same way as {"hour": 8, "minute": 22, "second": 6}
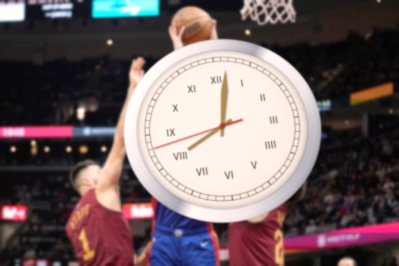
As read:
{"hour": 8, "minute": 1, "second": 43}
